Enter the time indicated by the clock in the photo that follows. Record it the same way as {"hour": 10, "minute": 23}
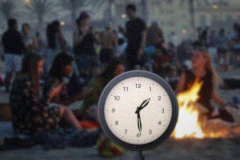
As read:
{"hour": 1, "minute": 29}
